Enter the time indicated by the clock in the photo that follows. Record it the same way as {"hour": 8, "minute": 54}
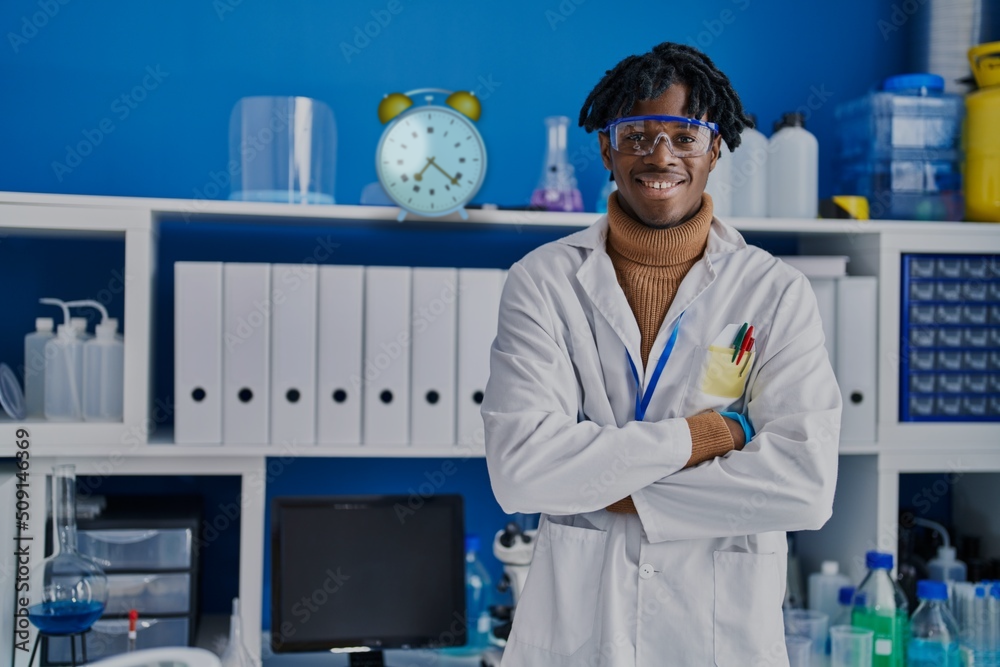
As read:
{"hour": 7, "minute": 22}
